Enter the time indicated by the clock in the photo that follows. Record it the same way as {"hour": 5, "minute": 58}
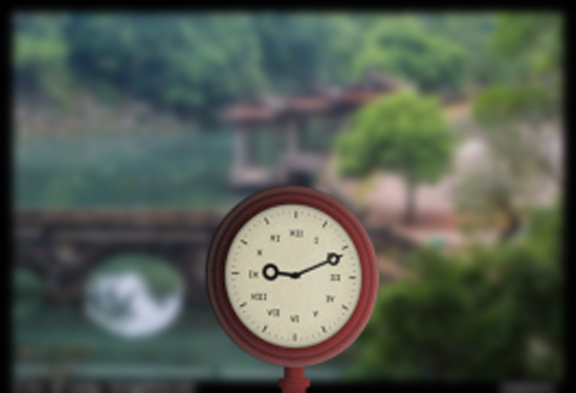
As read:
{"hour": 9, "minute": 11}
